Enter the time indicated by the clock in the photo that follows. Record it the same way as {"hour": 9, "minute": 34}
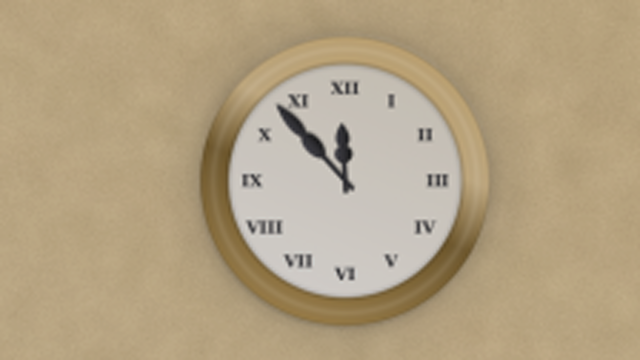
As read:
{"hour": 11, "minute": 53}
